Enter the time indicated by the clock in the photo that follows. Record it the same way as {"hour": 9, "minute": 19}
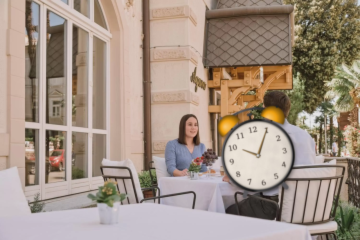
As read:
{"hour": 10, "minute": 5}
